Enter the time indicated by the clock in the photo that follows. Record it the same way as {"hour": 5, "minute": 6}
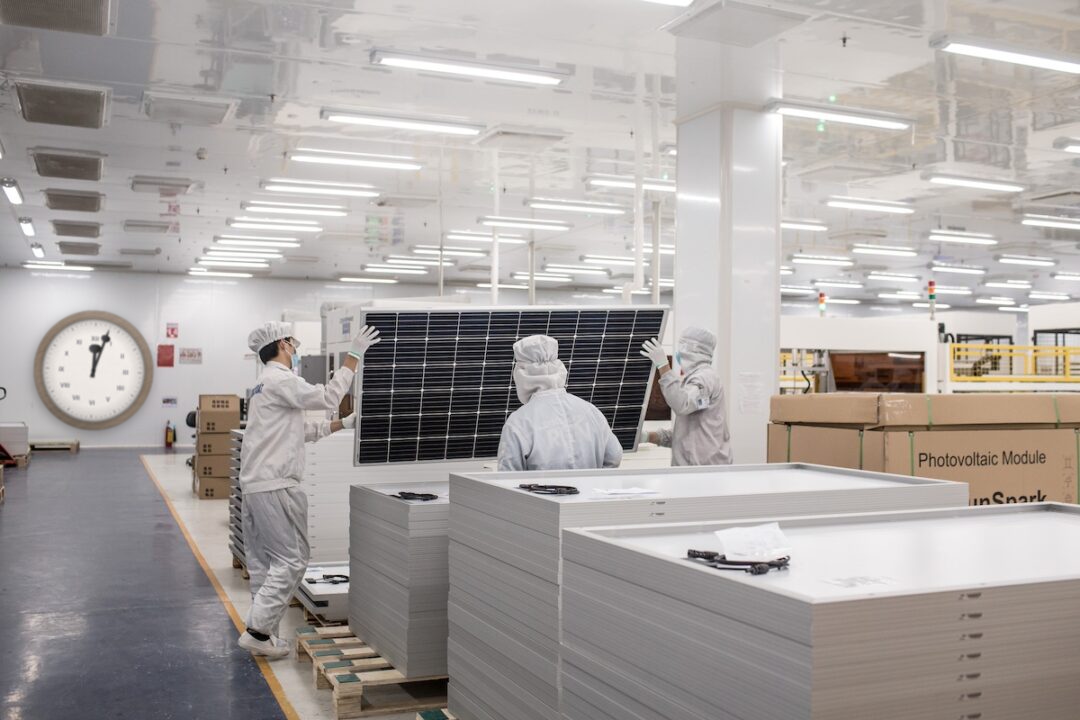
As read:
{"hour": 12, "minute": 3}
